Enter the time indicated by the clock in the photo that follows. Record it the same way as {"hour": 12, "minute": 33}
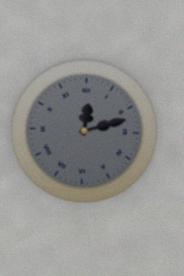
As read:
{"hour": 12, "minute": 12}
